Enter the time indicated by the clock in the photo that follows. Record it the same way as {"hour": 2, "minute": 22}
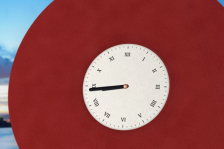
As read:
{"hour": 8, "minute": 44}
